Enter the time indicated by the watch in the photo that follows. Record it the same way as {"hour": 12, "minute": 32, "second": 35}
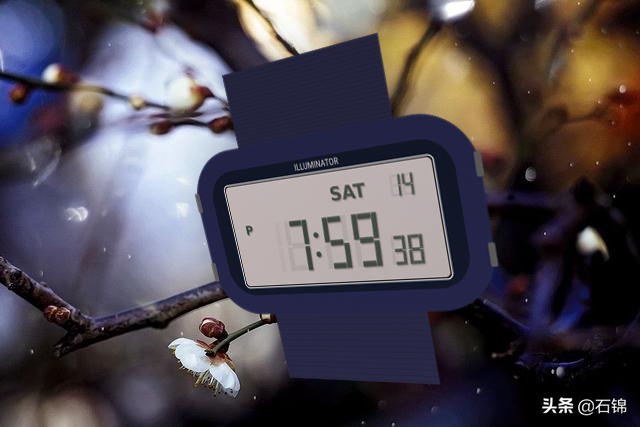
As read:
{"hour": 7, "minute": 59, "second": 38}
